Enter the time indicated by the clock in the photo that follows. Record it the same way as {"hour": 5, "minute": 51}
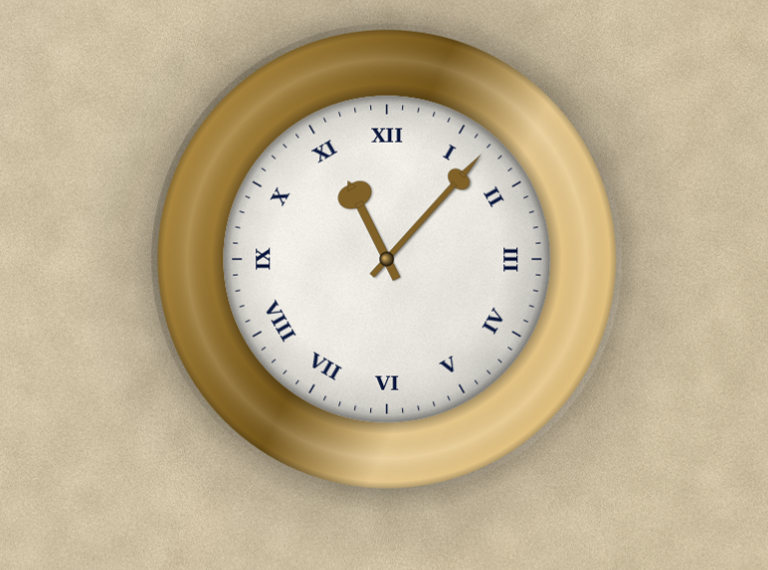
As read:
{"hour": 11, "minute": 7}
